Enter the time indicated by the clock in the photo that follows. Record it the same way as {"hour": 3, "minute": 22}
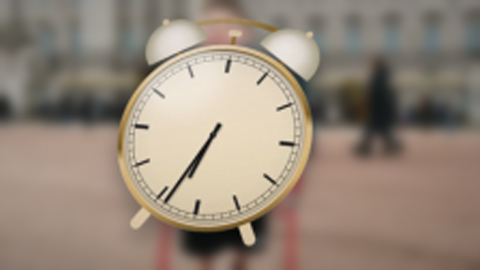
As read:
{"hour": 6, "minute": 34}
